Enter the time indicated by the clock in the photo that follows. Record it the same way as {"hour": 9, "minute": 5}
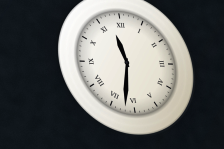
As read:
{"hour": 11, "minute": 32}
